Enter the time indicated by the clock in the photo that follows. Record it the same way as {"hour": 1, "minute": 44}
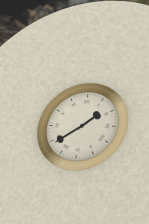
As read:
{"hour": 1, "minute": 39}
